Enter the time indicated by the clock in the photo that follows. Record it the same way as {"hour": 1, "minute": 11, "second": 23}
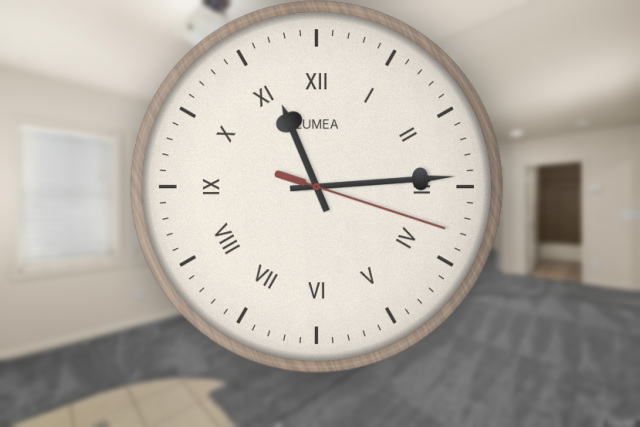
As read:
{"hour": 11, "minute": 14, "second": 18}
